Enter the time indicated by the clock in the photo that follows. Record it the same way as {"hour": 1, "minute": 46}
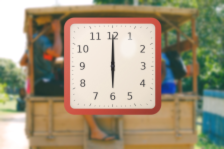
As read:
{"hour": 6, "minute": 0}
